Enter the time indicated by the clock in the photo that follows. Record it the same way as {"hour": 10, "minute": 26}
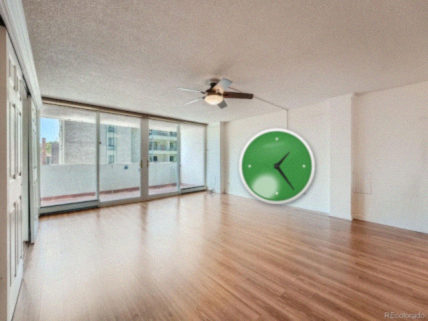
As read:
{"hour": 1, "minute": 24}
